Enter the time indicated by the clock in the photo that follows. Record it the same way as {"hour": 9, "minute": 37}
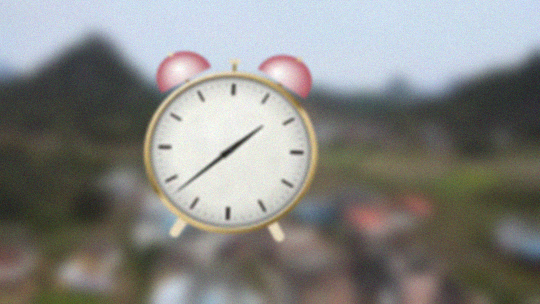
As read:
{"hour": 1, "minute": 38}
